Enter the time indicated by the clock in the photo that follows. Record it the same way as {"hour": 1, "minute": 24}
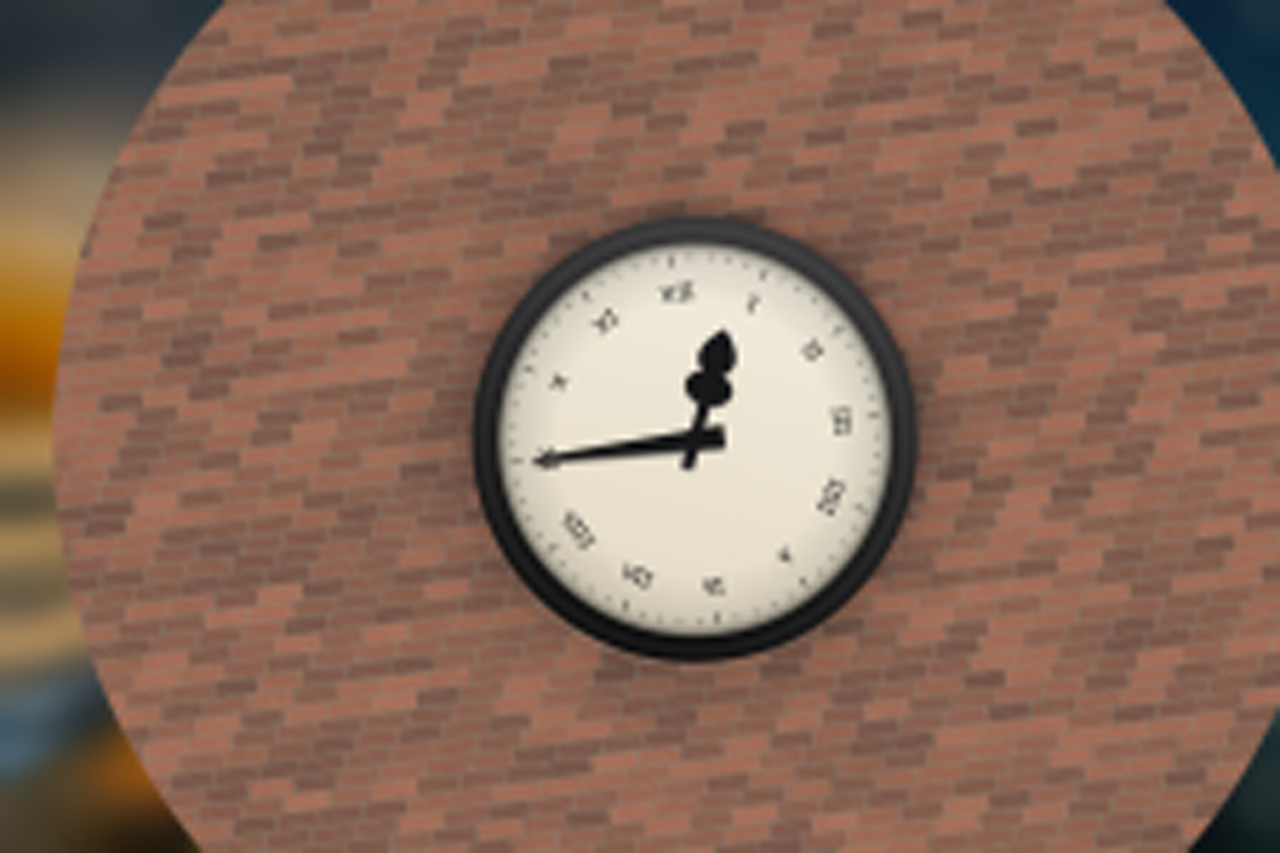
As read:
{"hour": 12, "minute": 45}
